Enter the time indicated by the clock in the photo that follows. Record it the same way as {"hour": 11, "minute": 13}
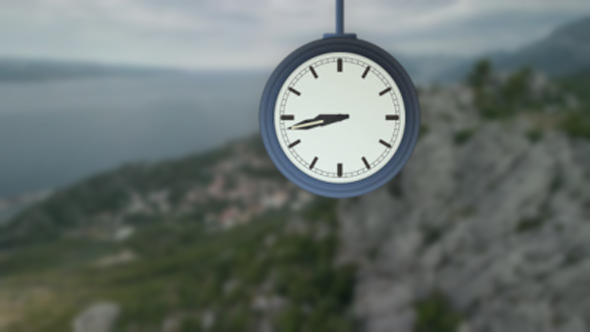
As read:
{"hour": 8, "minute": 43}
